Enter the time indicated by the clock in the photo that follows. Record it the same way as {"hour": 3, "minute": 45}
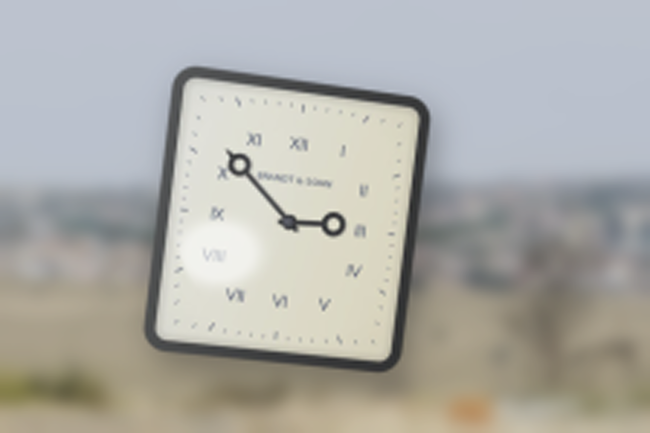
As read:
{"hour": 2, "minute": 52}
